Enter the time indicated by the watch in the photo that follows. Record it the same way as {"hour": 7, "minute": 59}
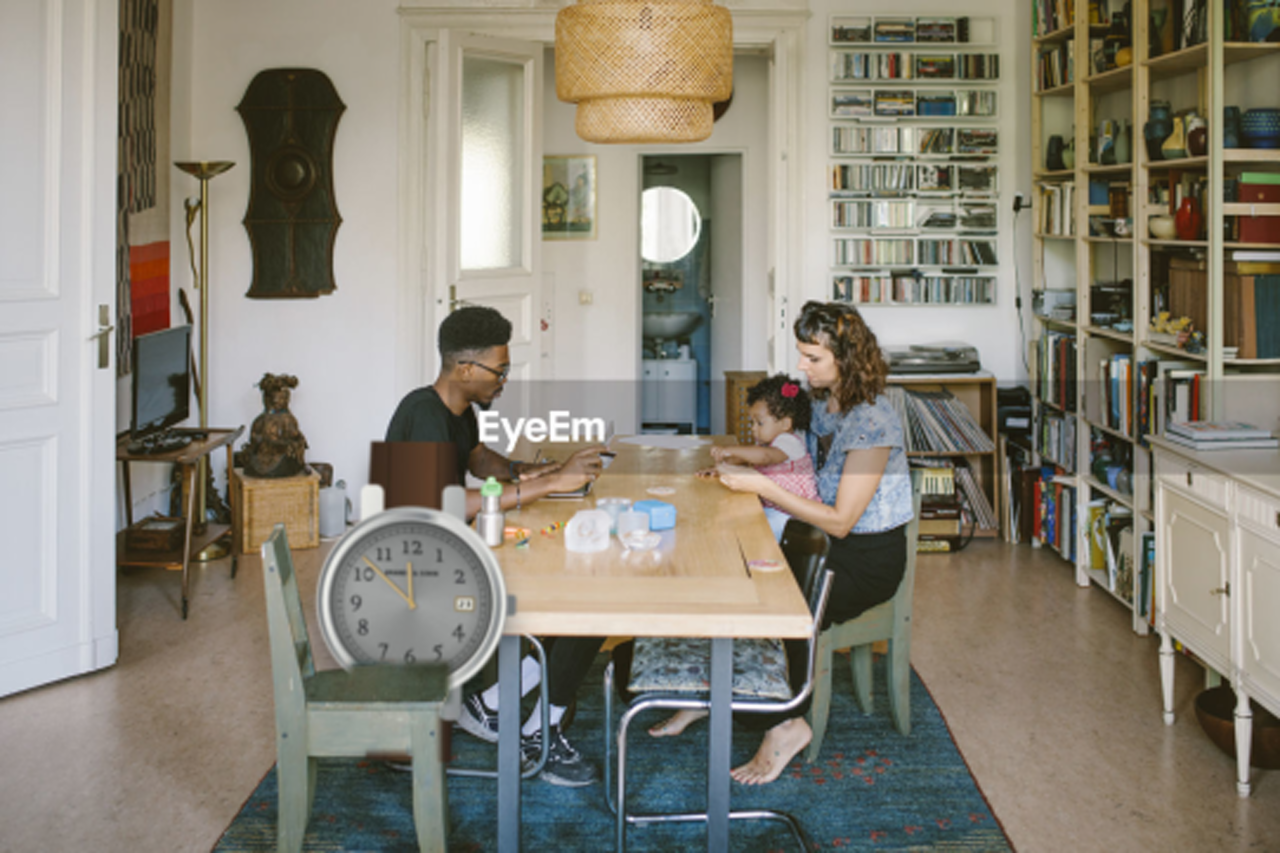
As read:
{"hour": 11, "minute": 52}
